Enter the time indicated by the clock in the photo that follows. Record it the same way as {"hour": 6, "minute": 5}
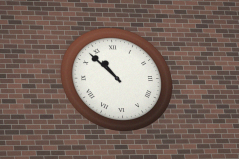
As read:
{"hour": 10, "minute": 53}
